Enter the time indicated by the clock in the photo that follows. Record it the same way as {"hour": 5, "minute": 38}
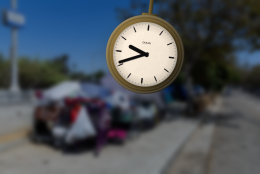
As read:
{"hour": 9, "minute": 41}
